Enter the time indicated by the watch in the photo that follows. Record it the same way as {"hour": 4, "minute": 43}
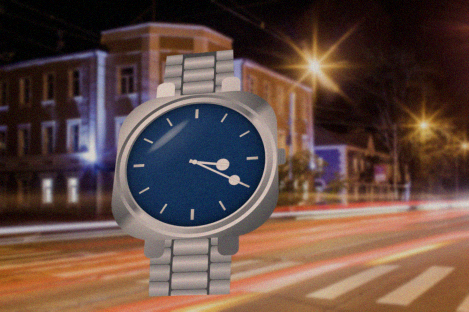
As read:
{"hour": 3, "minute": 20}
